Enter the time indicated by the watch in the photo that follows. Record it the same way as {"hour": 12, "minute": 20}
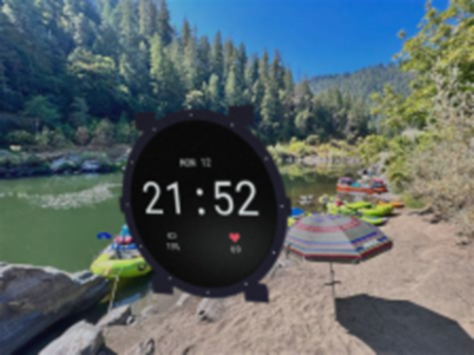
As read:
{"hour": 21, "minute": 52}
